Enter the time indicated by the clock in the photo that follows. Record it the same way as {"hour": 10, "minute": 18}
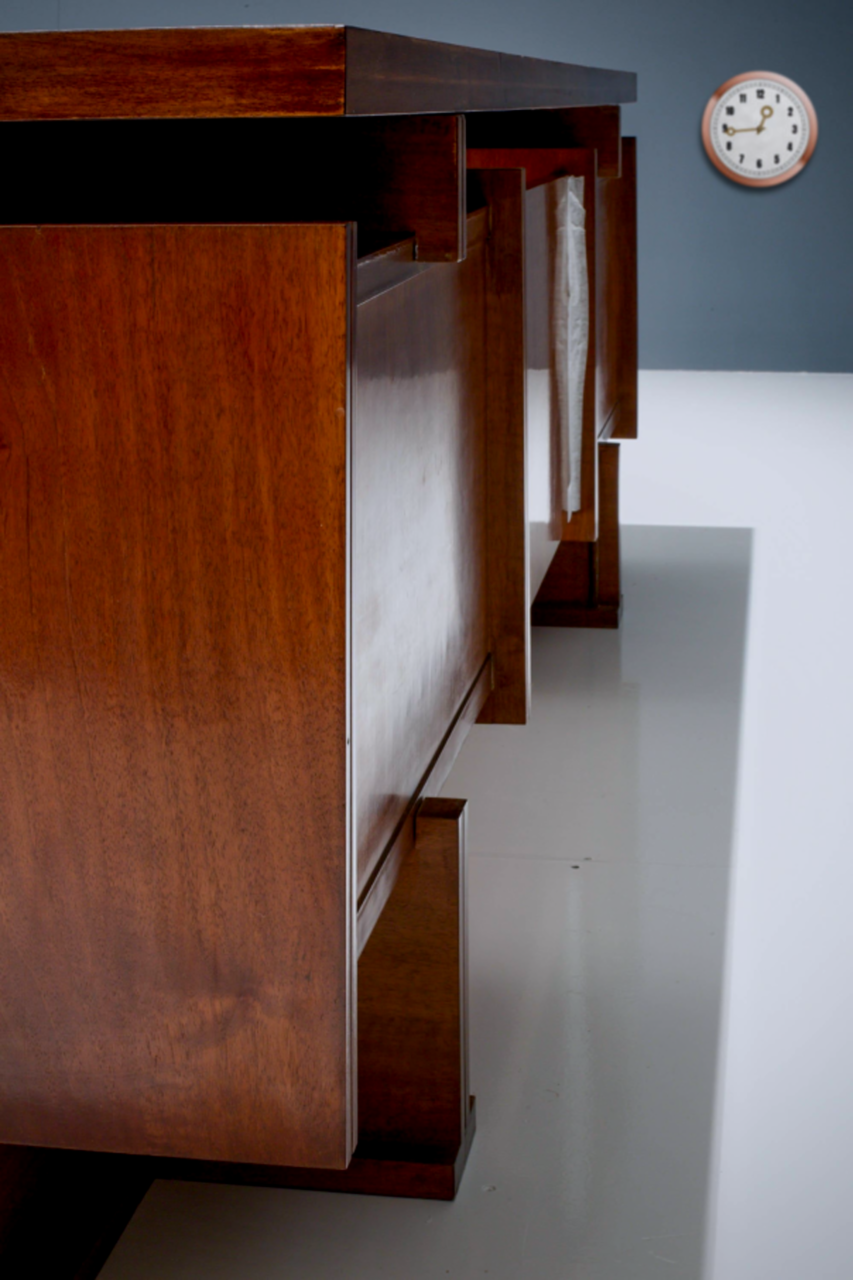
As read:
{"hour": 12, "minute": 44}
